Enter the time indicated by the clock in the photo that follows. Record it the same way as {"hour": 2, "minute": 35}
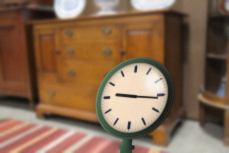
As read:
{"hour": 9, "minute": 16}
